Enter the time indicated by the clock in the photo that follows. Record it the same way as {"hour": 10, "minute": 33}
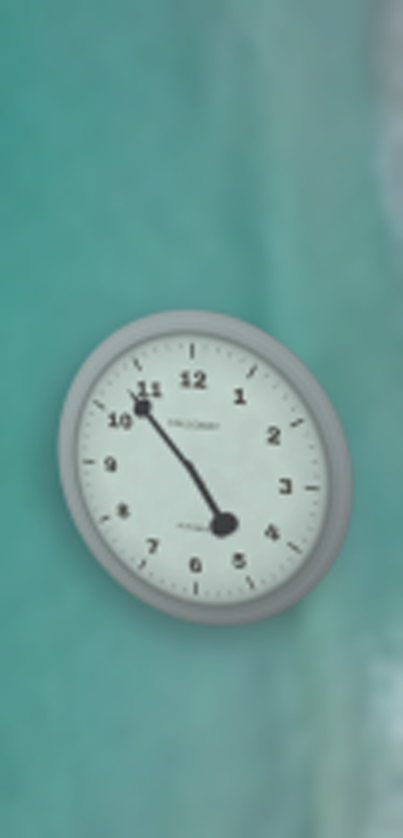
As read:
{"hour": 4, "minute": 53}
